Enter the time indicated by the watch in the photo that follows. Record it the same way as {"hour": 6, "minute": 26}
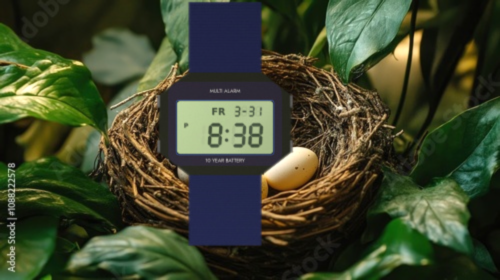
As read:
{"hour": 8, "minute": 38}
